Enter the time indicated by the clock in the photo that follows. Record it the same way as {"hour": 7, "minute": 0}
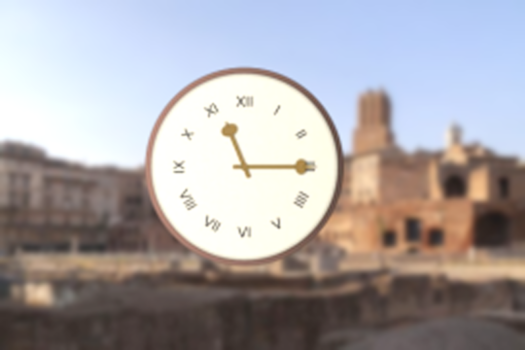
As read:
{"hour": 11, "minute": 15}
